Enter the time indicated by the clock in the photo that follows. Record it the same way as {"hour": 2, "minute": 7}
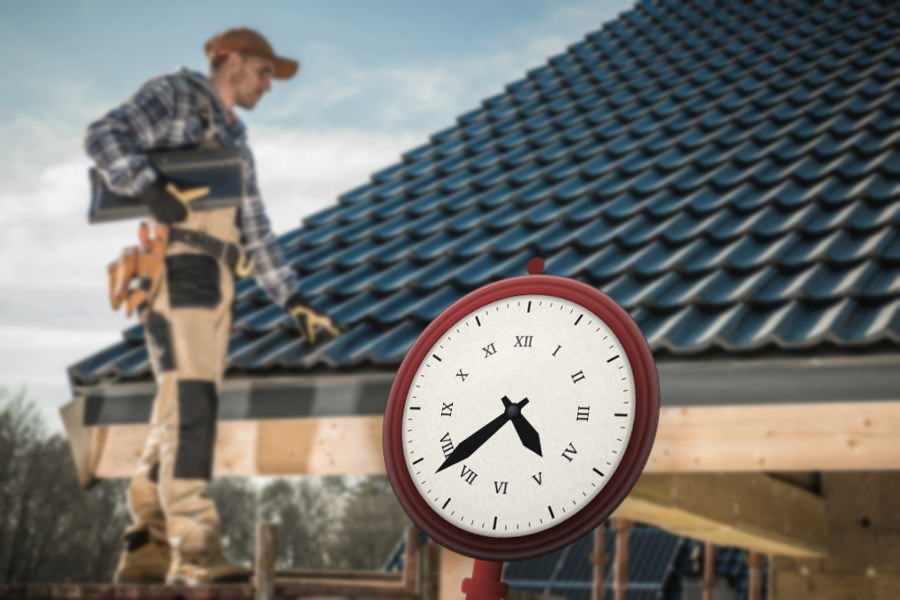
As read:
{"hour": 4, "minute": 38}
